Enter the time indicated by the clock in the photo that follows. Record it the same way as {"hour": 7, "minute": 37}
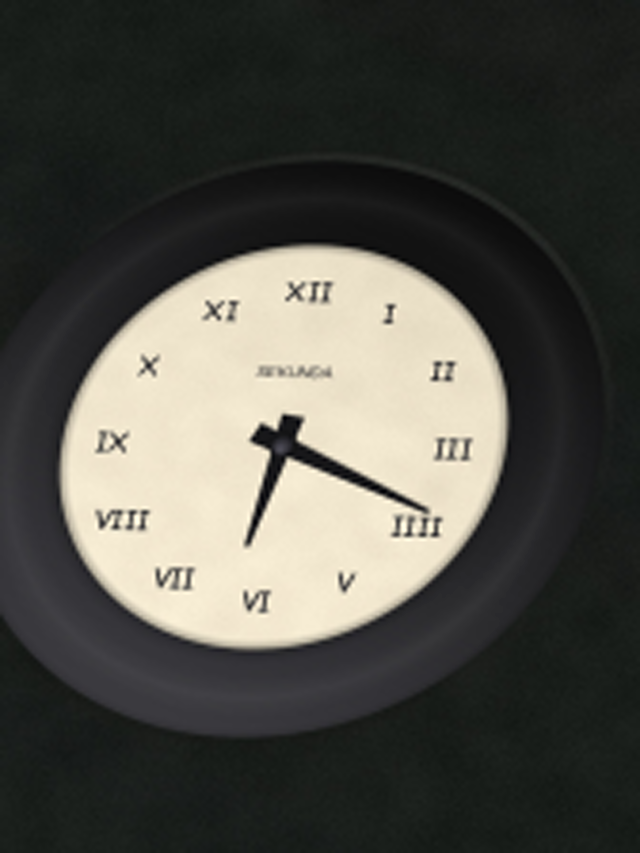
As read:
{"hour": 6, "minute": 19}
